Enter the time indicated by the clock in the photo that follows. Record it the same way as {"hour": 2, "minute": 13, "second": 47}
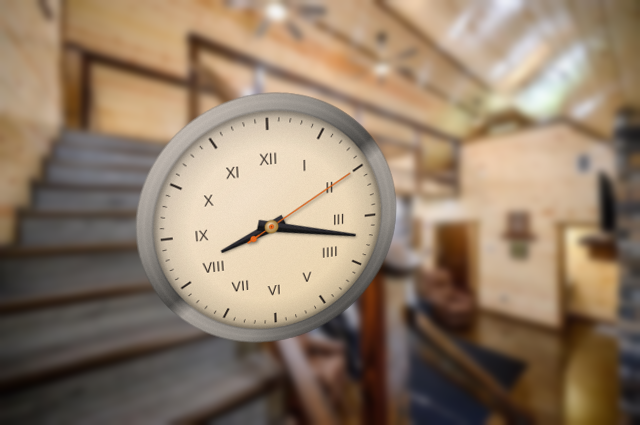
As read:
{"hour": 8, "minute": 17, "second": 10}
